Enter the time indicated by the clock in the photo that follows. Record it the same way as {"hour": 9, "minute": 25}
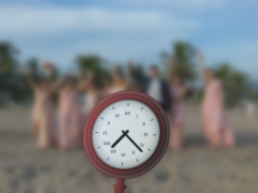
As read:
{"hour": 7, "minute": 22}
